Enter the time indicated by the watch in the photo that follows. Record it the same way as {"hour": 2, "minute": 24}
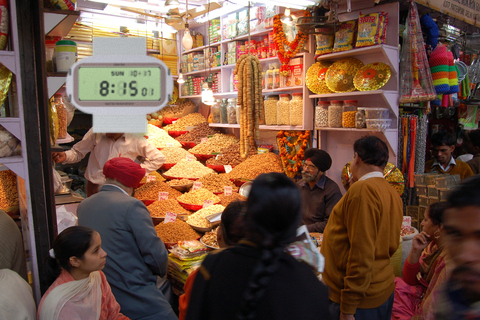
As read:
{"hour": 8, "minute": 15}
